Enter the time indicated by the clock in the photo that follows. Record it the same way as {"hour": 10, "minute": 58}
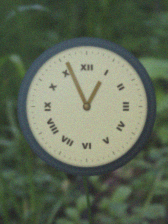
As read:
{"hour": 12, "minute": 56}
